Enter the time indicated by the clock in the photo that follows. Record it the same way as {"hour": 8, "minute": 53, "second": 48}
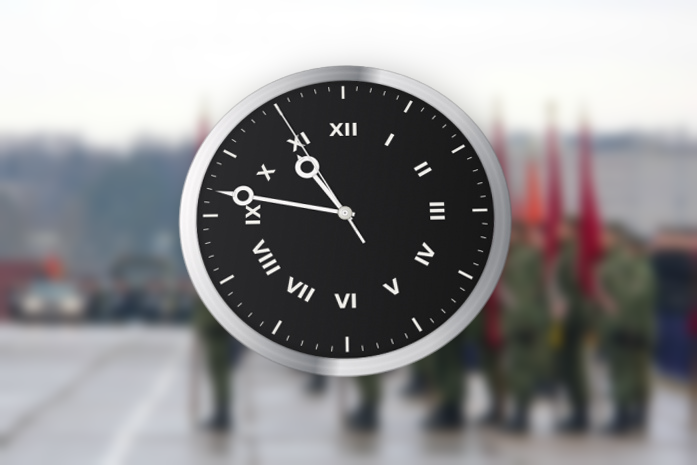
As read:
{"hour": 10, "minute": 46, "second": 55}
